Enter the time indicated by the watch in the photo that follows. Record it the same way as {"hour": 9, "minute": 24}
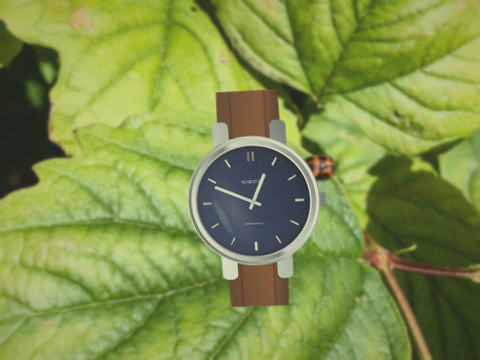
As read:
{"hour": 12, "minute": 49}
